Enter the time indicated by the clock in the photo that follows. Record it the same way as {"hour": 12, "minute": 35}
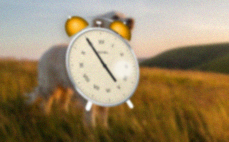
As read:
{"hour": 4, "minute": 55}
